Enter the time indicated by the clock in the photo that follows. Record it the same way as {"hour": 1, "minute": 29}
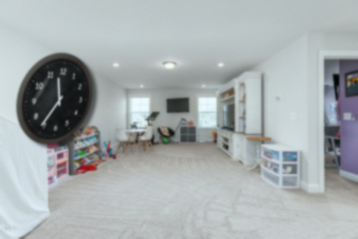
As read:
{"hour": 11, "minute": 36}
